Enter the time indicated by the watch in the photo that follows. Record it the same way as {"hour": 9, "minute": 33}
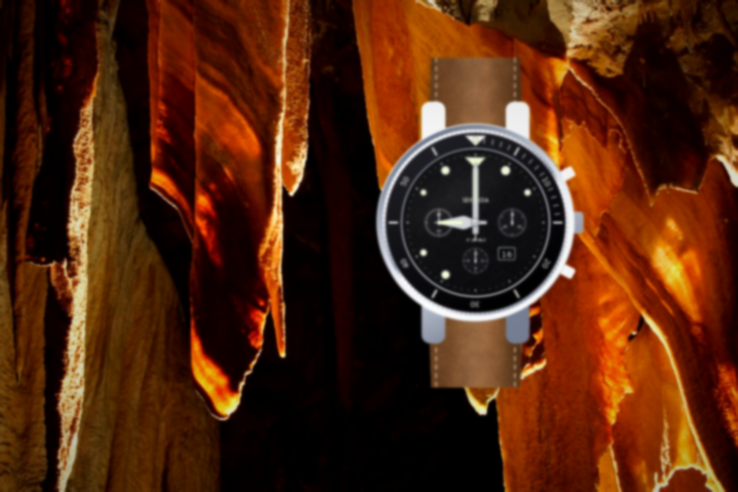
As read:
{"hour": 9, "minute": 0}
